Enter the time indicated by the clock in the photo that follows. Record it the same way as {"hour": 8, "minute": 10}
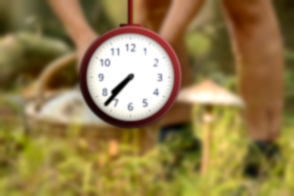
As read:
{"hour": 7, "minute": 37}
